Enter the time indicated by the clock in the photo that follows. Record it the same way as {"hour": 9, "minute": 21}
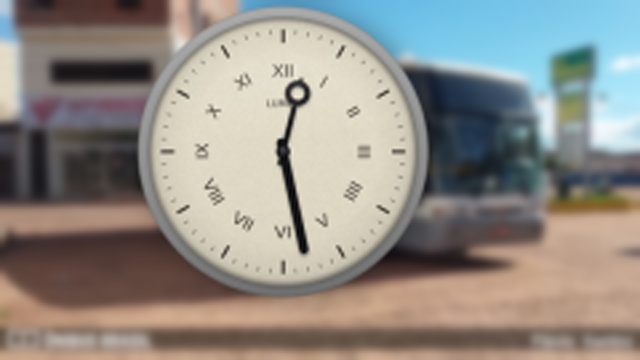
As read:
{"hour": 12, "minute": 28}
